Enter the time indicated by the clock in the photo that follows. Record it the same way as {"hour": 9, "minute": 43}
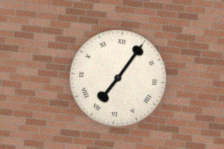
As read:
{"hour": 7, "minute": 5}
